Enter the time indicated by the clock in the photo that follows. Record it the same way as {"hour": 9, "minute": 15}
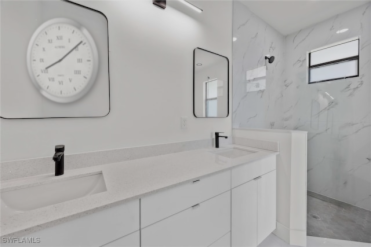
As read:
{"hour": 8, "minute": 9}
